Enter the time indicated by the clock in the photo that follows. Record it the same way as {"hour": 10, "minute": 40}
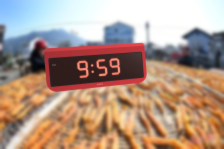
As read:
{"hour": 9, "minute": 59}
